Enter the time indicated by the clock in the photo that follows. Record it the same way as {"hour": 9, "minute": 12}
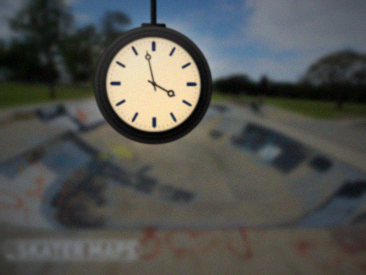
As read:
{"hour": 3, "minute": 58}
